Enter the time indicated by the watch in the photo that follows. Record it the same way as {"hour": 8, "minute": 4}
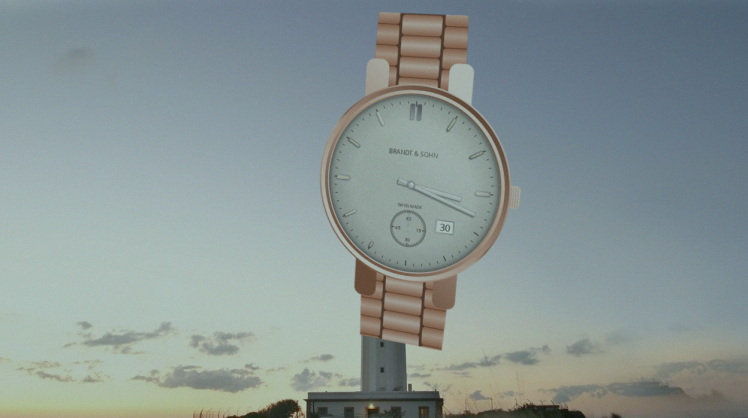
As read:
{"hour": 3, "minute": 18}
